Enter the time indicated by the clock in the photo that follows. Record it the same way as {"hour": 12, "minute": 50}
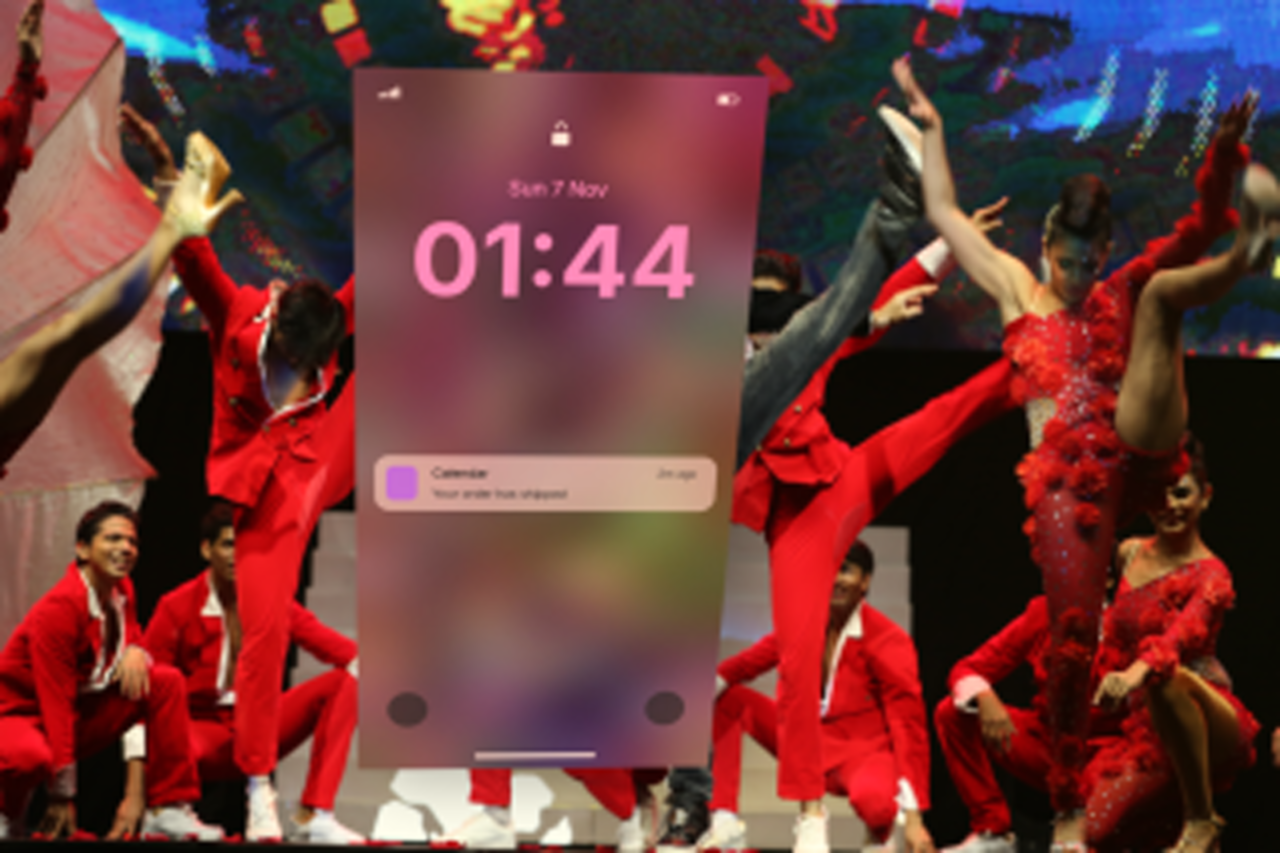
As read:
{"hour": 1, "minute": 44}
